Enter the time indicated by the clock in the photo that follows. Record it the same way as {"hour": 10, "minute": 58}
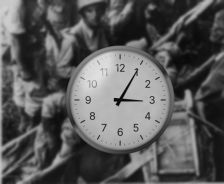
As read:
{"hour": 3, "minute": 5}
